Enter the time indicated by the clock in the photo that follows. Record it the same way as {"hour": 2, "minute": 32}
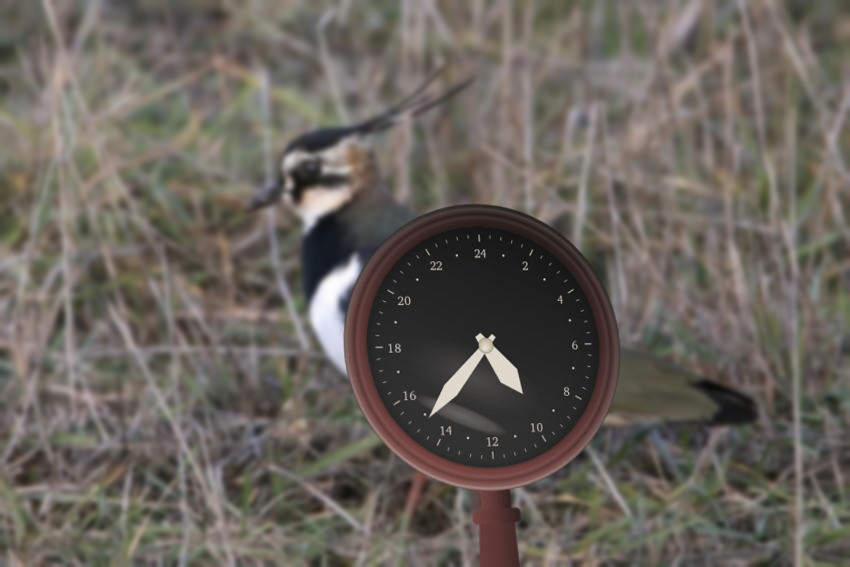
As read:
{"hour": 9, "minute": 37}
